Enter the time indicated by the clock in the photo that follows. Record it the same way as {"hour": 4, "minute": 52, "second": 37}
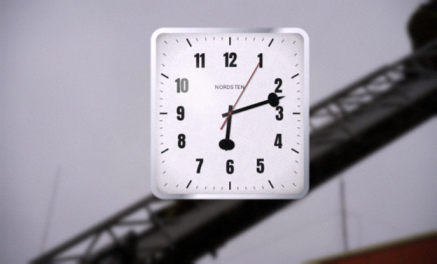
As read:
{"hour": 6, "minute": 12, "second": 5}
